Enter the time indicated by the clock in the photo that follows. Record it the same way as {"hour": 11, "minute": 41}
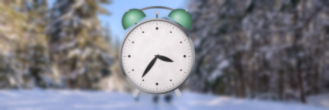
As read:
{"hour": 3, "minute": 36}
